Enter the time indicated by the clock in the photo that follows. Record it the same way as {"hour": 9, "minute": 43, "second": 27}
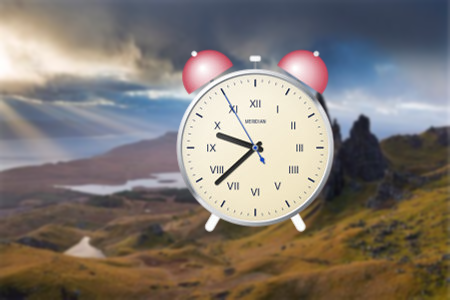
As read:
{"hour": 9, "minute": 37, "second": 55}
